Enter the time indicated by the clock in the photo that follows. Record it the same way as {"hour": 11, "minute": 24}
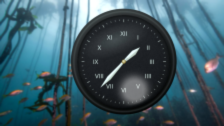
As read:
{"hour": 1, "minute": 37}
